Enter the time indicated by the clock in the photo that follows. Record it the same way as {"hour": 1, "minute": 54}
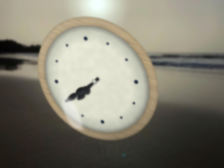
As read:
{"hour": 7, "minute": 40}
